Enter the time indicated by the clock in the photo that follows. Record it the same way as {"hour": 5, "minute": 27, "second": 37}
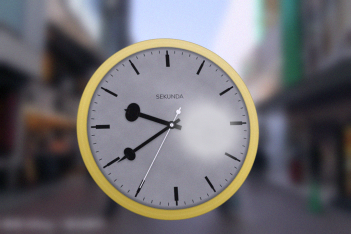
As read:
{"hour": 9, "minute": 39, "second": 35}
